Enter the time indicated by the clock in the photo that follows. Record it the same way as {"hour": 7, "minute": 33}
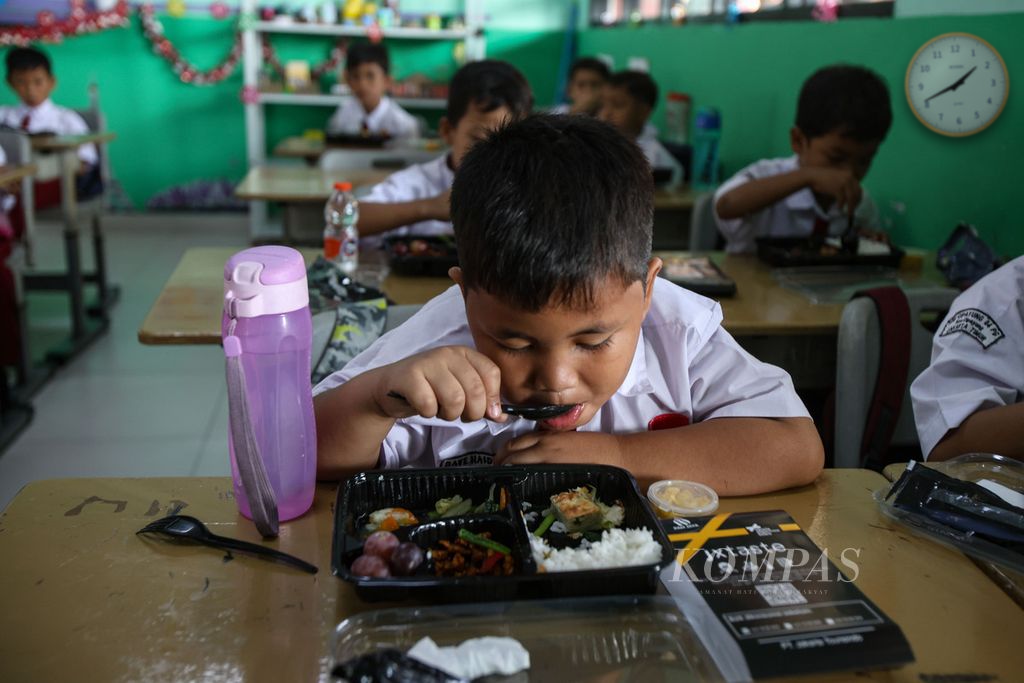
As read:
{"hour": 1, "minute": 41}
